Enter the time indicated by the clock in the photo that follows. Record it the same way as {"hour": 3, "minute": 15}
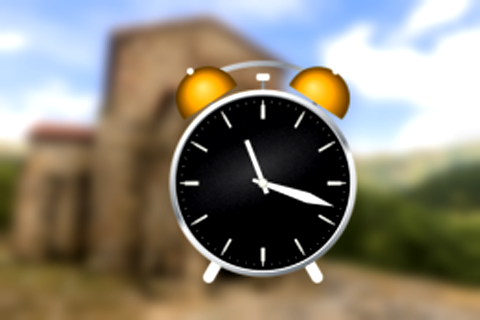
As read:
{"hour": 11, "minute": 18}
